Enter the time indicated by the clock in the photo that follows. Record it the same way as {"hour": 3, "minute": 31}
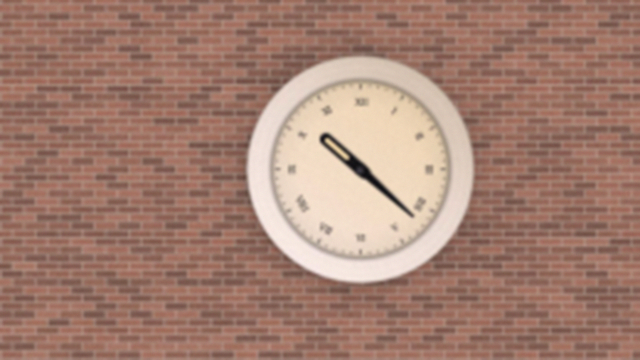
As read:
{"hour": 10, "minute": 22}
